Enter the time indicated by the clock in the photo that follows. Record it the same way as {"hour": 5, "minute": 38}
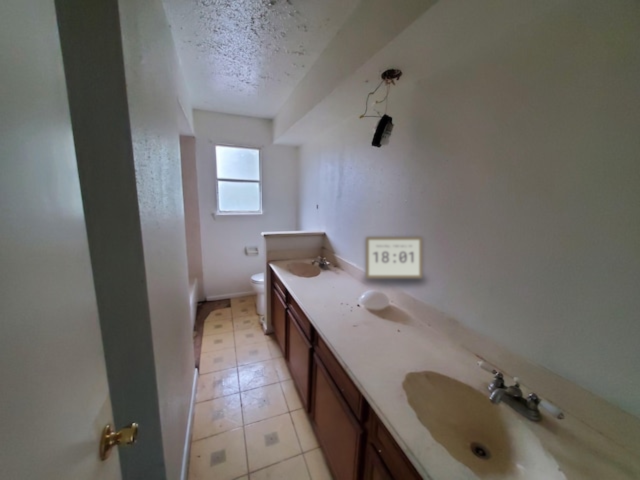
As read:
{"hour": 18, "minute": 1}
